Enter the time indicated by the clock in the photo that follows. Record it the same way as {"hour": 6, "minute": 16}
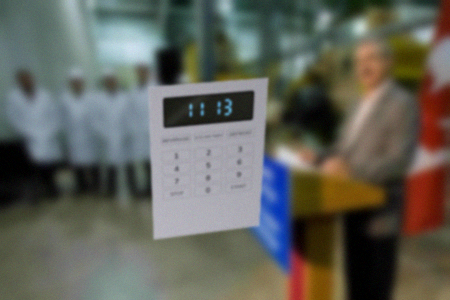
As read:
{"hour": 11, "minute": 13}
